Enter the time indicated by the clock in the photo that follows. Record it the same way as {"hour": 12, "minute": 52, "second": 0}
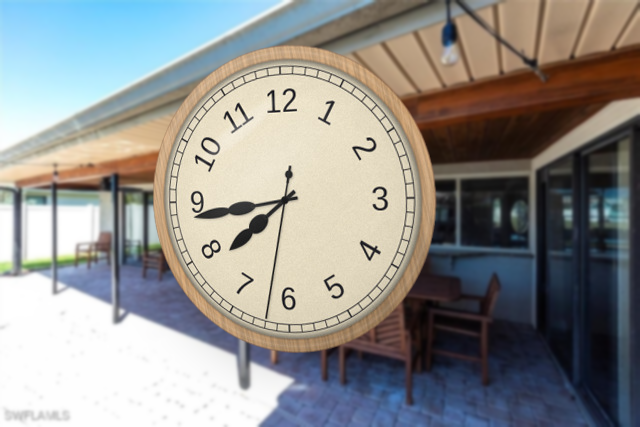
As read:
{"hour": 7, "minute": 43, "second": 32}
